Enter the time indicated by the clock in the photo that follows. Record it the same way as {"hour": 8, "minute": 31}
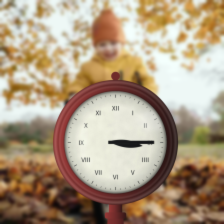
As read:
{"hour": 3, "minute": 15}
